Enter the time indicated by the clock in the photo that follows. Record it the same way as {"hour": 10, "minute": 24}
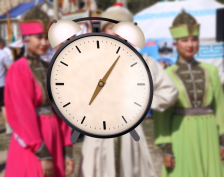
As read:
{"hour": 7, "minute": 6}
